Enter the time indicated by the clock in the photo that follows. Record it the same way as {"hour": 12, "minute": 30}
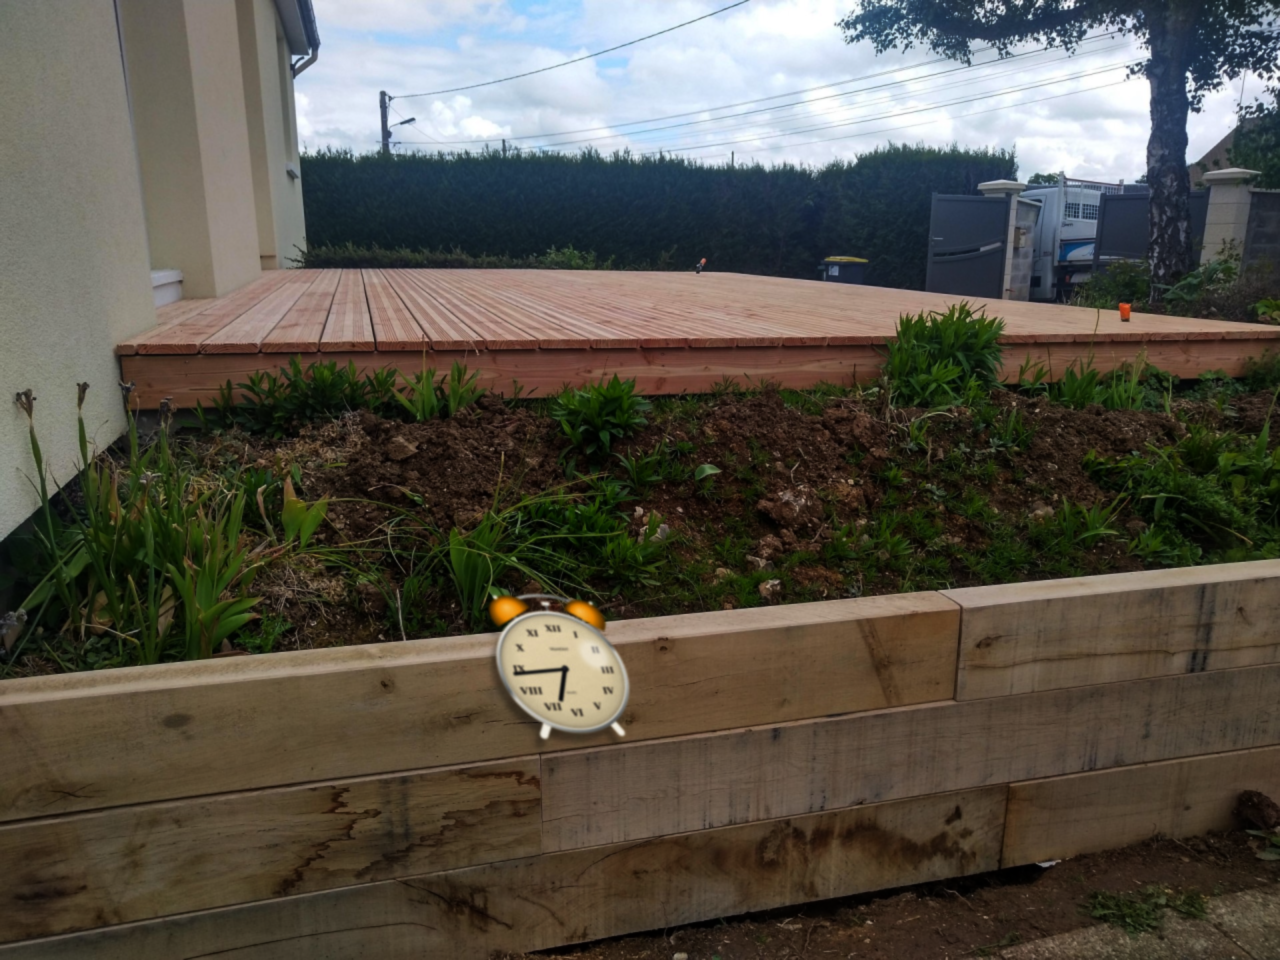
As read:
{"hour": 6, "minute": 44}
